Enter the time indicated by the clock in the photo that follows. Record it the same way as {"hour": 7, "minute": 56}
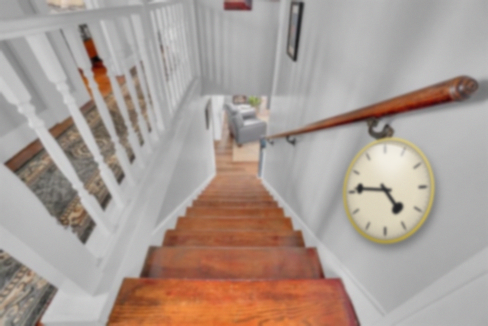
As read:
{"hour": 4, "minute": 46}
